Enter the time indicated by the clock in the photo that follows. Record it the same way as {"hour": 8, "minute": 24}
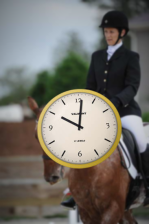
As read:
{"hour": 10, "minute": 1}
